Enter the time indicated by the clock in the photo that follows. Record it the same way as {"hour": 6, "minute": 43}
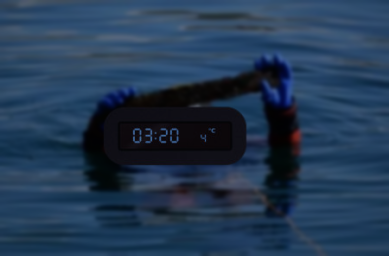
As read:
{"hour": 3, "minute": 20}
